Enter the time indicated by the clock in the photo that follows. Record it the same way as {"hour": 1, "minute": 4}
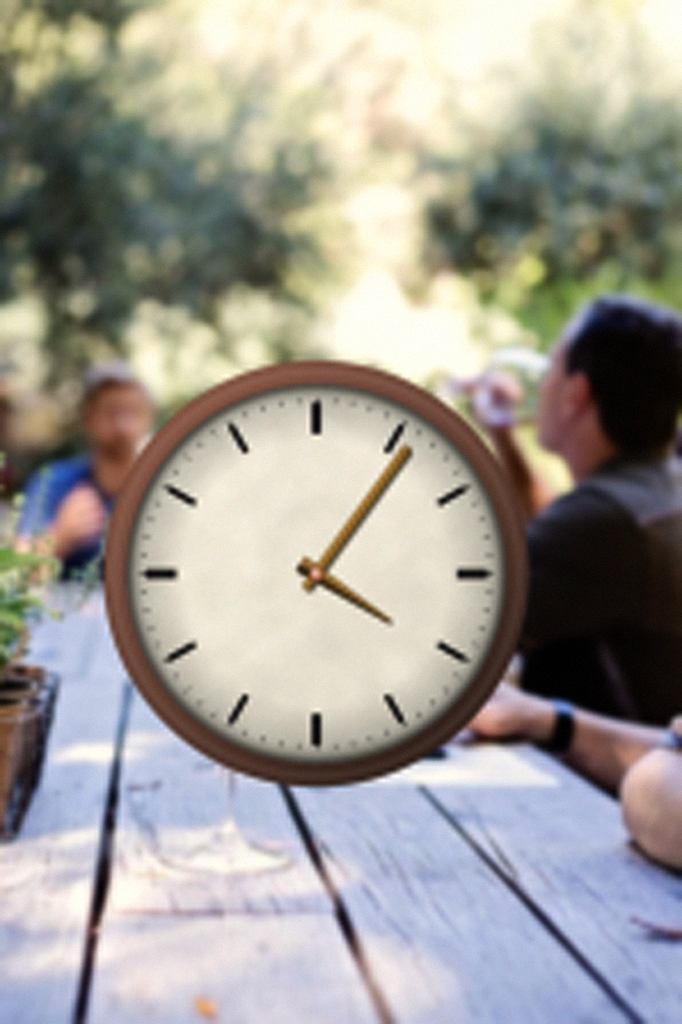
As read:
{"hour": 4, "minute": 6}
